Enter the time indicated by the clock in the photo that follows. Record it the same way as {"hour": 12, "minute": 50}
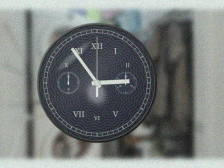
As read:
{"hour": 2, "minute": 54}
